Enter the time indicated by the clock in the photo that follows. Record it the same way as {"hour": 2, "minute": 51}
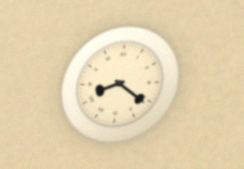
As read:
{"hour": 8, "minute": 21}
